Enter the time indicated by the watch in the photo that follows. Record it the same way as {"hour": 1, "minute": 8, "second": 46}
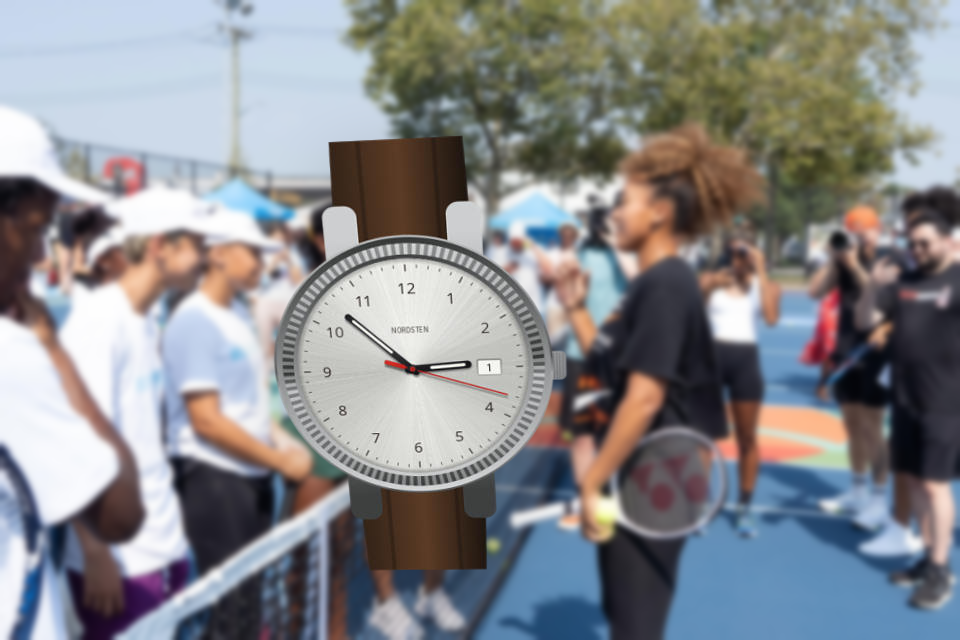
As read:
{"hour": 2, "minute": 52, "second": 18}
